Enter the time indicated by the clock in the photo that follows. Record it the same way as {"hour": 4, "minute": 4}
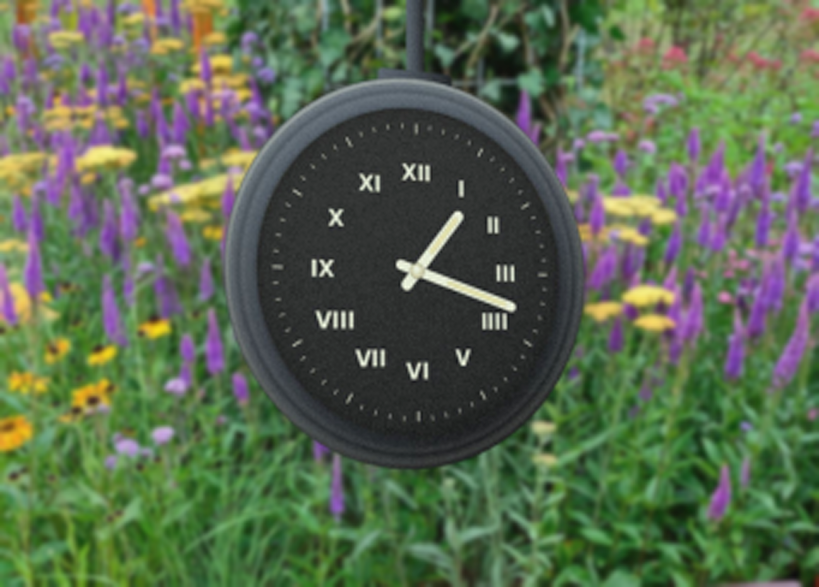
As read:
{"hour": 1, "minute": 18}
